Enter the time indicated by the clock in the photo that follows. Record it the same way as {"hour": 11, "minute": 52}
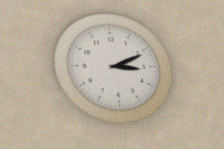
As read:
{"hour": 3, "minute": 11}
